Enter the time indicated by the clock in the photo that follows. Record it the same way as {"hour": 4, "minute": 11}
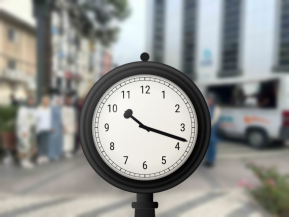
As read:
{"hour": 10, "minute": 18}
